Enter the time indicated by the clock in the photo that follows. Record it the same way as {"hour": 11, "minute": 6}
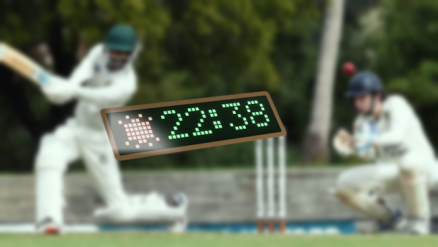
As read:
{"hour": 22, "minute": 38}
